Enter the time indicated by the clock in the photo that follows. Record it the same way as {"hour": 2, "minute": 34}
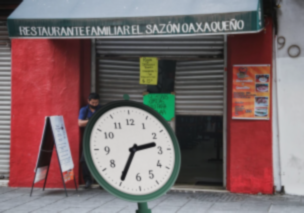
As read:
{"hour": 2, "minute": 35}
